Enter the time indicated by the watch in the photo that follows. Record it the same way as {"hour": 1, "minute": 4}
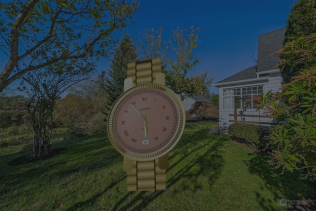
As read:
{"hour": 5, "minute": 54}
